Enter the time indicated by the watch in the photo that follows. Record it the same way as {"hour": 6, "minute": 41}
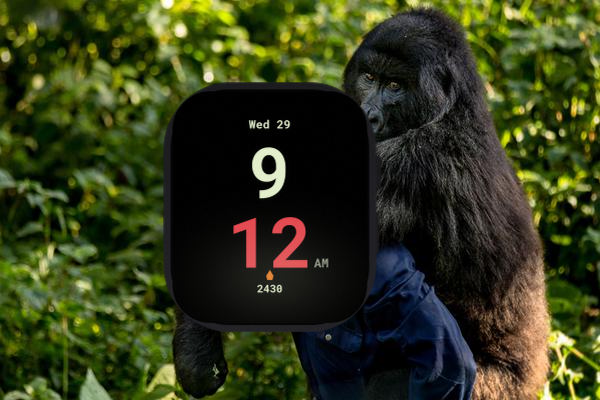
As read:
{"hour": 9, "minute": 12}
